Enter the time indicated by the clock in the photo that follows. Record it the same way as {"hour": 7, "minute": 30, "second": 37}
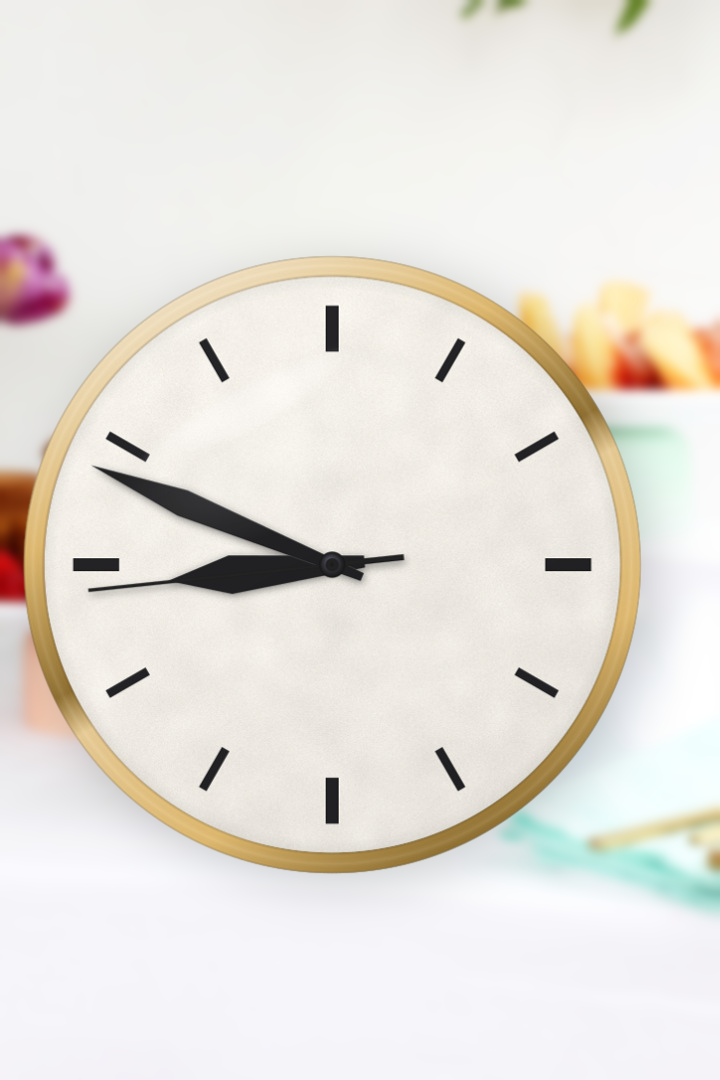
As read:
{"hour": 8, "minute": 48, "second": 44}
